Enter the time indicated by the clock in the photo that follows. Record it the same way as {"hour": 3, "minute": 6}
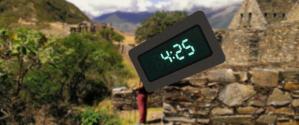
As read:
{"hour": 4, "minute": 25}
